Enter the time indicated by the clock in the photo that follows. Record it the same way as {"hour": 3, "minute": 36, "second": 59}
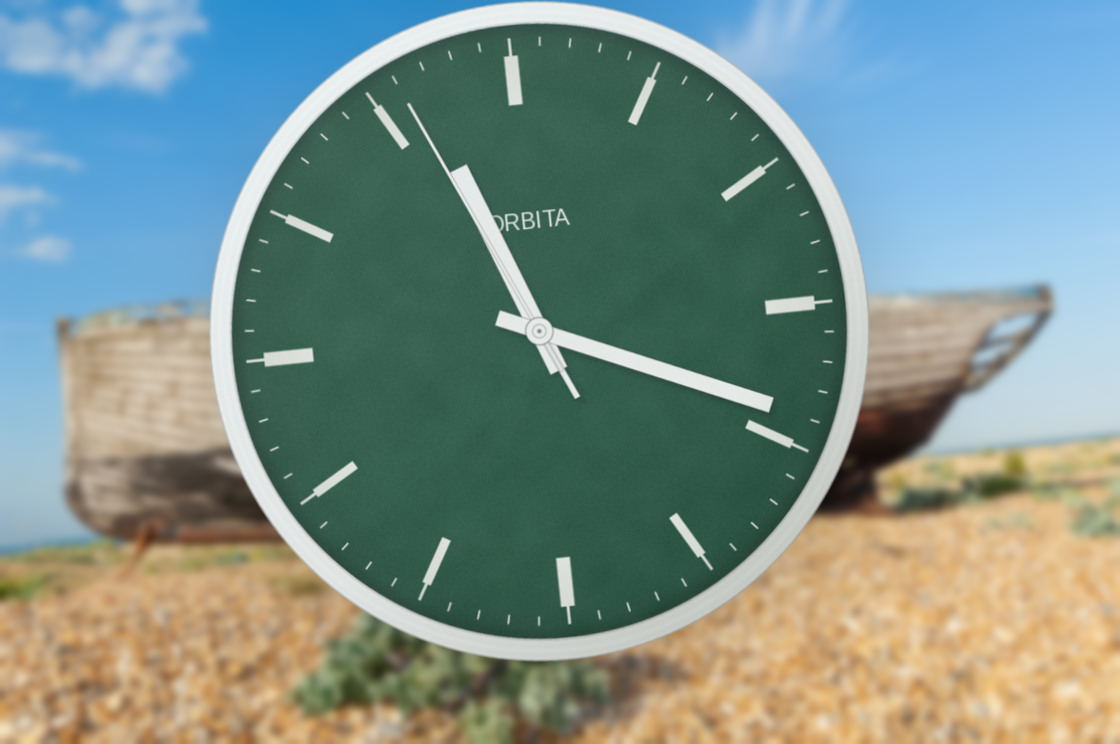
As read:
{"hour": 11, "minute": 18, "second": 56}
